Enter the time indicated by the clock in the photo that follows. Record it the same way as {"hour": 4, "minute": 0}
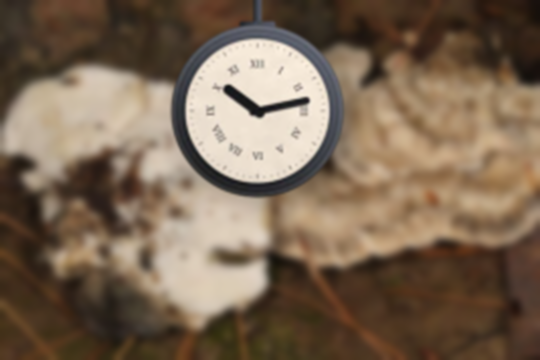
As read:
{"hour": 10, "minute": 13}
